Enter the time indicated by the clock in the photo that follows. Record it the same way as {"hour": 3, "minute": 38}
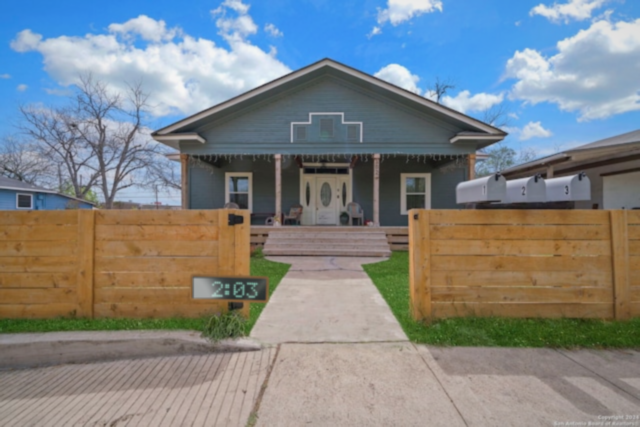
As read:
{"hour": 2, "minute": 3}
